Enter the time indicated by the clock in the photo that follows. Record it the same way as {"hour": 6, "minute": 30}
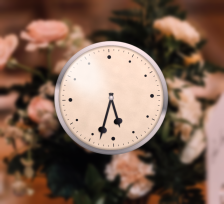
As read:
{"hour": 5, "minute": 33}
